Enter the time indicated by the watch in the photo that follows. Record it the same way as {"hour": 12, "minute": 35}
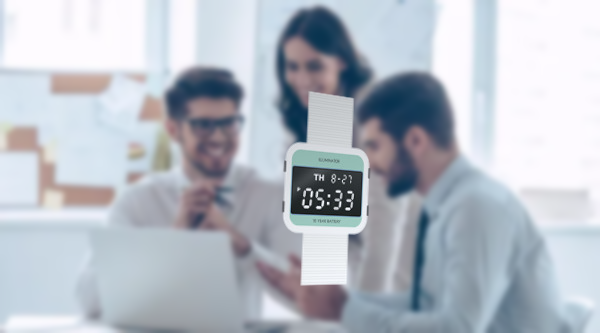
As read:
{"hour": 5, "minute": 33}
